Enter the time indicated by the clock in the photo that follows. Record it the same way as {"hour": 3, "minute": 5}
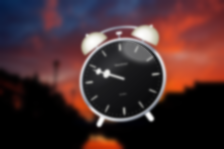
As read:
{"hour": 9, "minute": 49}
